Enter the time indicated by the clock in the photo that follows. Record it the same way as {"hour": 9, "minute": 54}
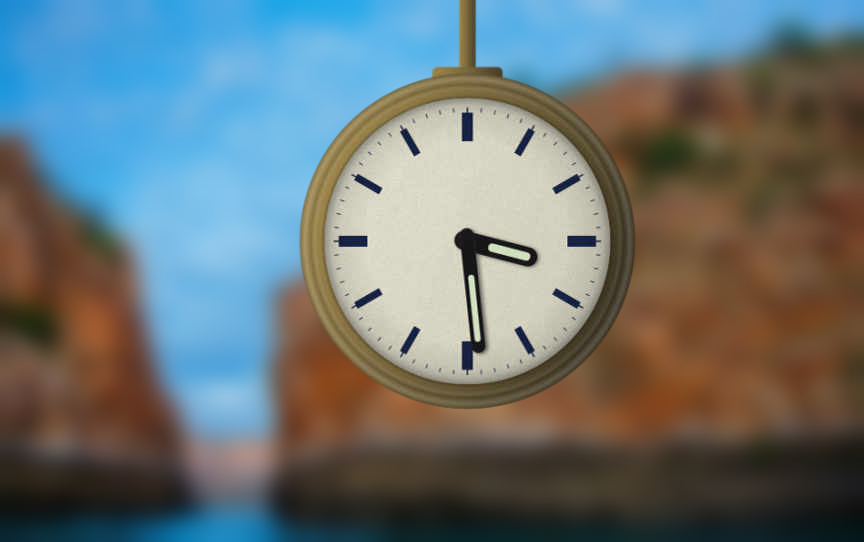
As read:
{"hour": 3, "minute": 29}
